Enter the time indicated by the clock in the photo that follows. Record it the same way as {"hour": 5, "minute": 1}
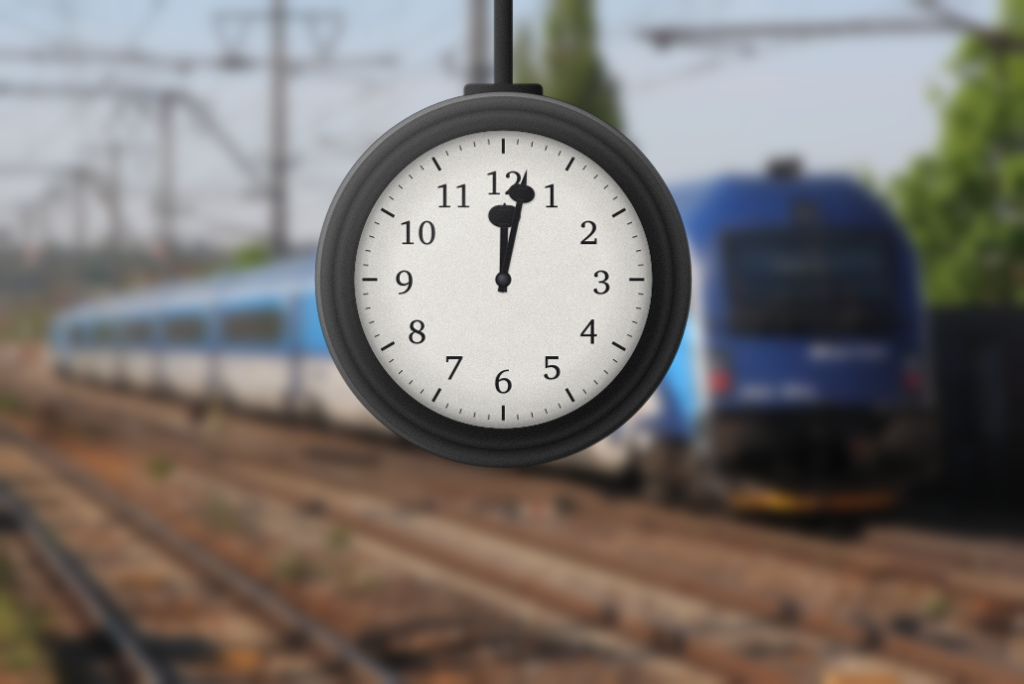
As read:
{"hour": 12, "minute": 2}
